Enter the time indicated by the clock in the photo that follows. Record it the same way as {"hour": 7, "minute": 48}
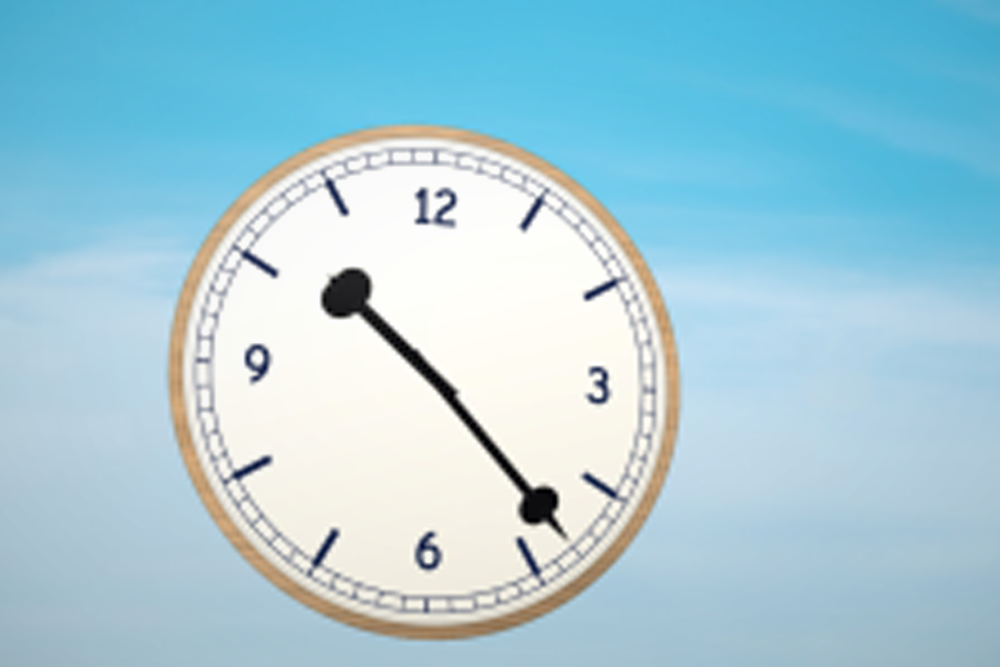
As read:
{"hour": 10, "minute": 23}
